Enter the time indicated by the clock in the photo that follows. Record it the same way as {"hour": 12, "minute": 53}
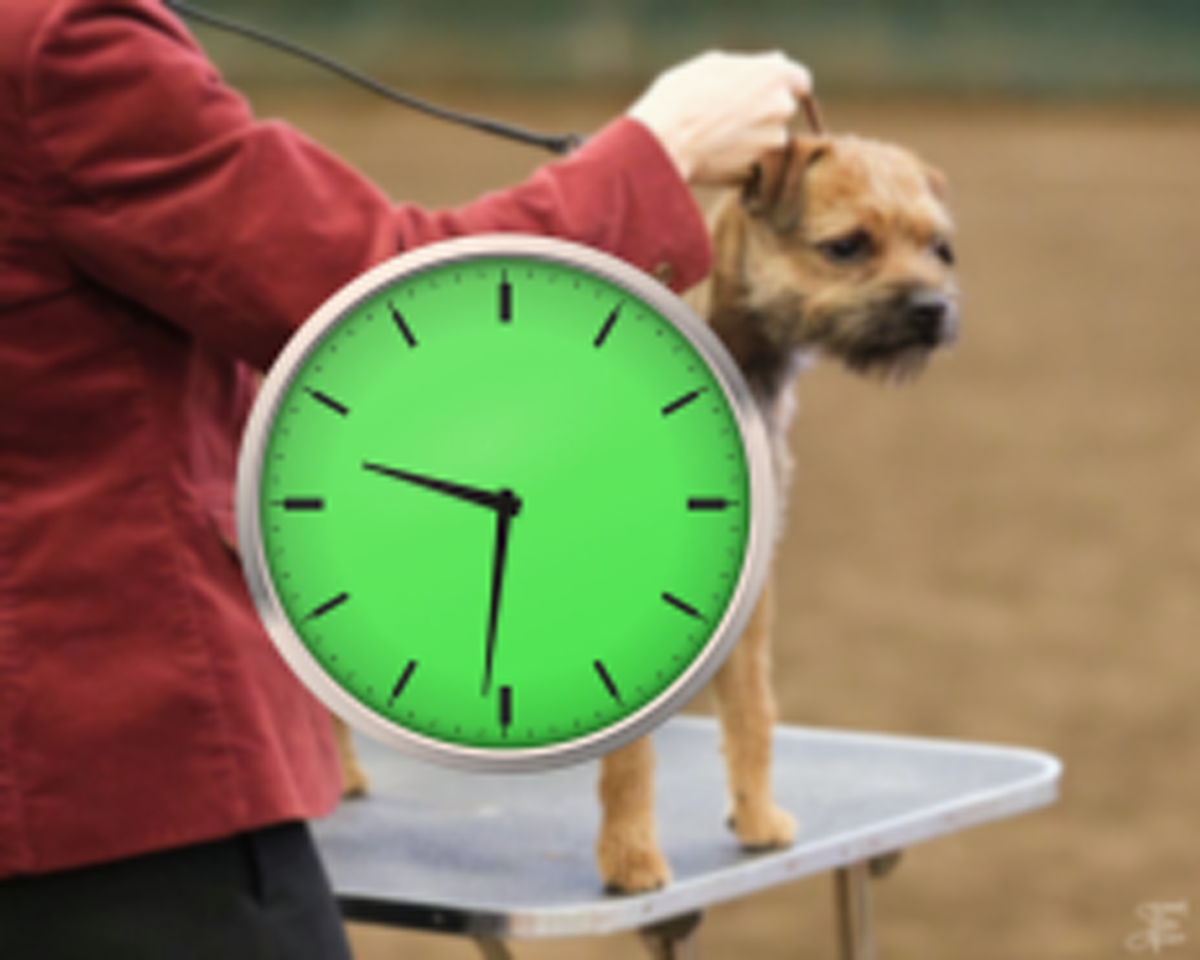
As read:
{"hour": 9, "minute": 31}
